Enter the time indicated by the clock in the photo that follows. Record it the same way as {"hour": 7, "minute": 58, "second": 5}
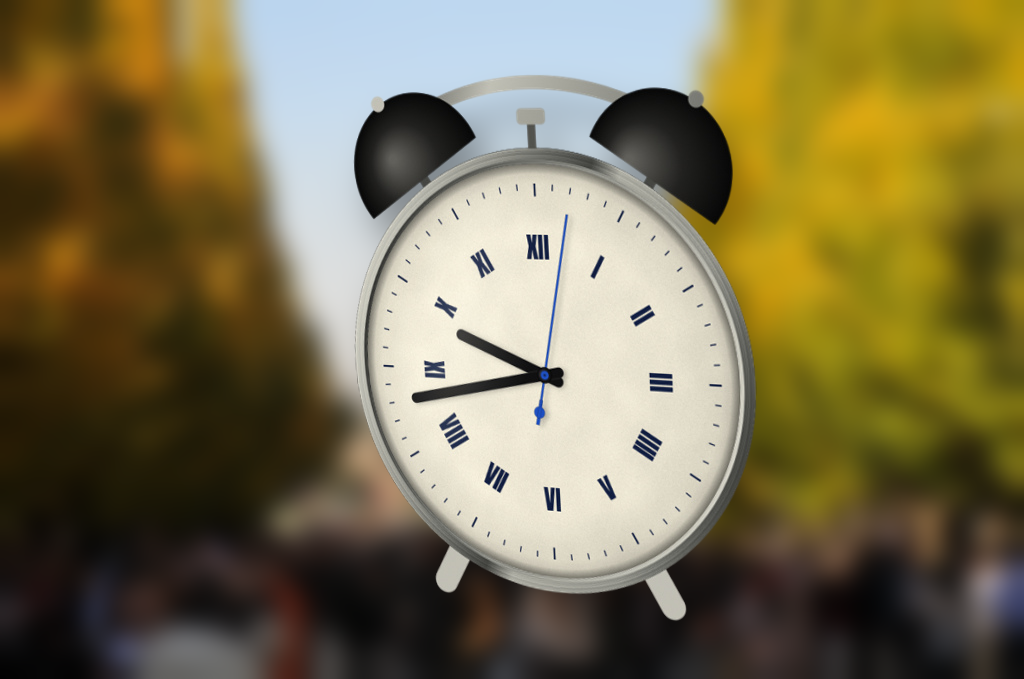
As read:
{"hour": 9, "minute": 43, "second": 2}
